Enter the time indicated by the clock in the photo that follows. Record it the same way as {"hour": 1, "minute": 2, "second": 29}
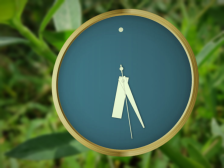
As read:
{"hour": 6, "minute": 26, "second": 29}
